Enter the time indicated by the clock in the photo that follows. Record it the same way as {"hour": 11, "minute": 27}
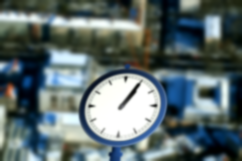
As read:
{"hour": 1, "minute": 5}
